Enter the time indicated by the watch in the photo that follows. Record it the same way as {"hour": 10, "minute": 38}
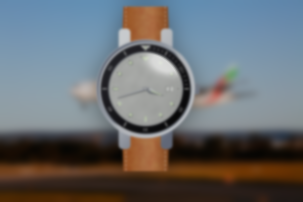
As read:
{"hour": 3, "minute": 42}
